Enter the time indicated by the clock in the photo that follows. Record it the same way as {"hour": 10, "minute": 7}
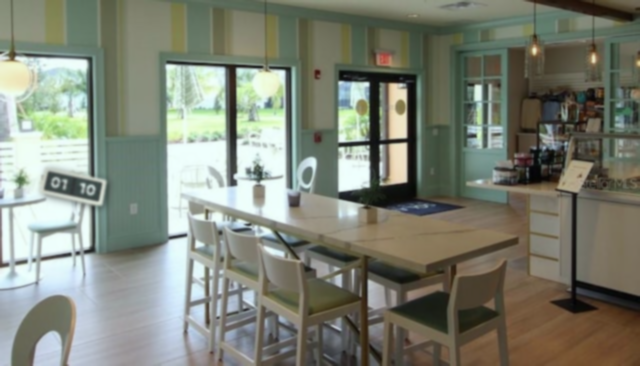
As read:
{"hour": 1, "minute": 10}
